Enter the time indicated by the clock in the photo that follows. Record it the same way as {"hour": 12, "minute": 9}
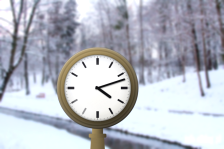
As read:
{"hour": 4, "minute": 12}
